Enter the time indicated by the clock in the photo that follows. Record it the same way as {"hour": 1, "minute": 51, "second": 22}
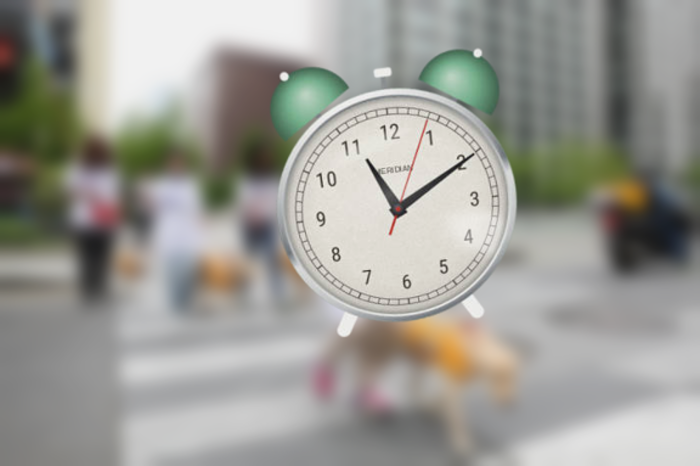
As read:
{"hour": 11, "minute": 10, "second": 4}
